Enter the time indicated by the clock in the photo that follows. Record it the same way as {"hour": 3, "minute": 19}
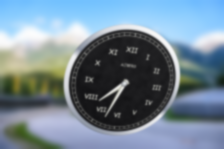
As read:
{"hour": 7, "minute": 33}
